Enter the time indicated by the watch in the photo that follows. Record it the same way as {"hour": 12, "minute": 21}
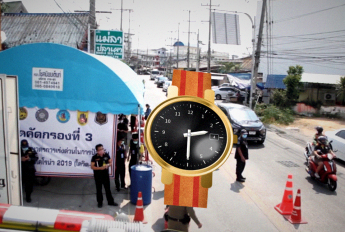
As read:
{"hour": 2, "minute": 30}
